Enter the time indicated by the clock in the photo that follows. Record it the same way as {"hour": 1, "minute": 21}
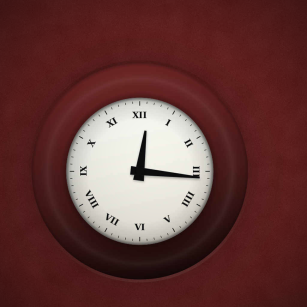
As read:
{"hour": 12, "minute": 16}
